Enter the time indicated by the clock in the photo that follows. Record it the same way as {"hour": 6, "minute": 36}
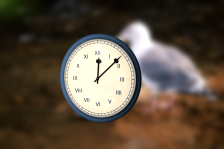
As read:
{"hour": 12, "minute": 8}
